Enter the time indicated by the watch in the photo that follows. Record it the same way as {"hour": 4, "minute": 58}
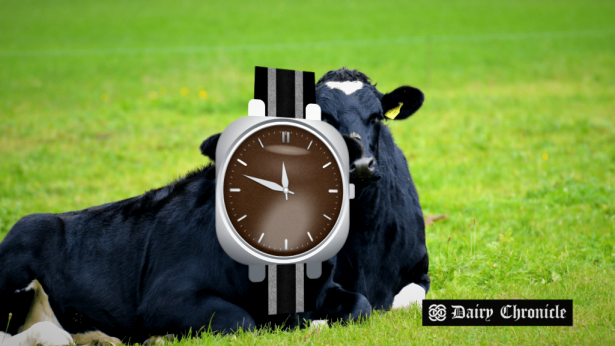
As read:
{"hour": 11, "minute": 48}
